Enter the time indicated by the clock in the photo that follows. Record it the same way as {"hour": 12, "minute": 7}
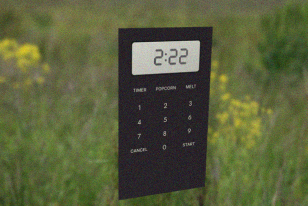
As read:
{"hour": 2, "minute": 22}
